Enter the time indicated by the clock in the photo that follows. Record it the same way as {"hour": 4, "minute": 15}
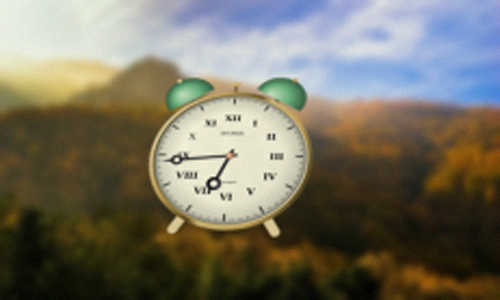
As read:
{"hour": 6, "minute": 44}
